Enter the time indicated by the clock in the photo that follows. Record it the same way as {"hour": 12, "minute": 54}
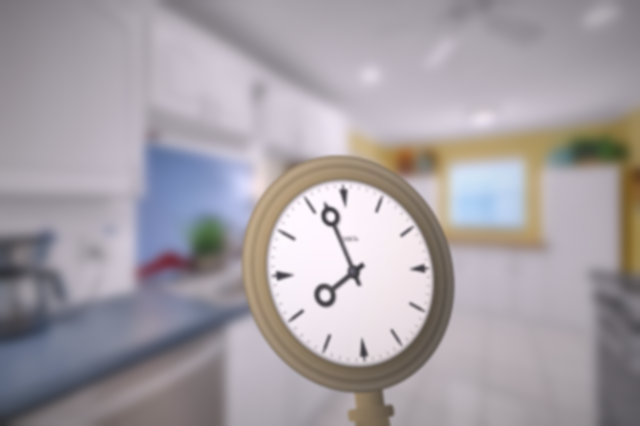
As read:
{"hour": 7, "minute": 57}
